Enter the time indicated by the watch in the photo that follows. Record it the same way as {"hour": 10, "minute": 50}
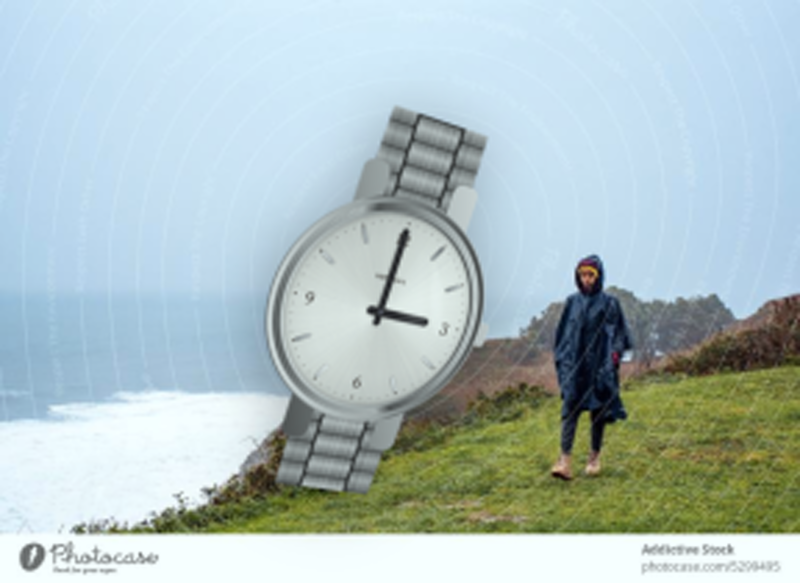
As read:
{"hour": 3, "minute": 0}
